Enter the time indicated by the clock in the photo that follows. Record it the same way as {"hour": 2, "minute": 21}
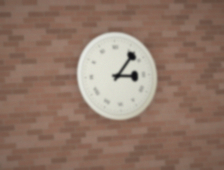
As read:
{"hour": 3, "minute": 7}
